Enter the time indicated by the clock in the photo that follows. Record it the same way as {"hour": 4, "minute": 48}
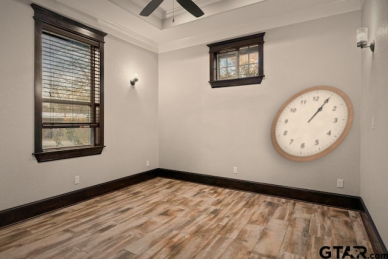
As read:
{"hour": 1, "minute": 5}
